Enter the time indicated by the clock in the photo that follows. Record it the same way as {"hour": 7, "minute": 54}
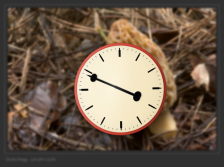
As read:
{"hour": 3, "minute": 49}
